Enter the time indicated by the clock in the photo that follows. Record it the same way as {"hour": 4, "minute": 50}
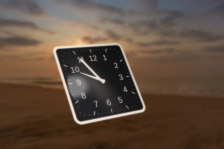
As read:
{"hour": 9, "minute": 55}
